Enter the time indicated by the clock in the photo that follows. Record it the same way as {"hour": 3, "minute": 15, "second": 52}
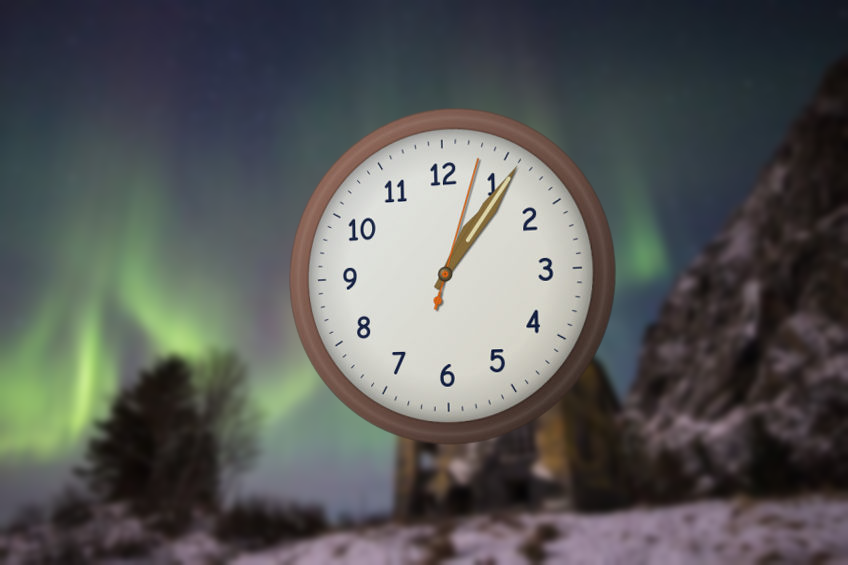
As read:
{"hour": 1, "minute": 6, "second": 3}
